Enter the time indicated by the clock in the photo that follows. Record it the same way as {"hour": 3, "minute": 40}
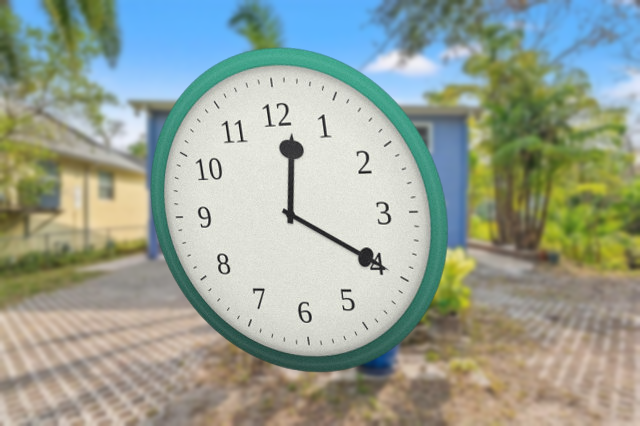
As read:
{"hour": 12, "minute": 20}
